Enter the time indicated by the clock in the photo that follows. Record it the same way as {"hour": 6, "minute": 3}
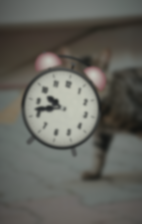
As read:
{"hour": 9, "minute": 42}
